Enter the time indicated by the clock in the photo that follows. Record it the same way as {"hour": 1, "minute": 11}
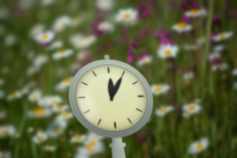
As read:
{"hour": 12, "minute": 5}
